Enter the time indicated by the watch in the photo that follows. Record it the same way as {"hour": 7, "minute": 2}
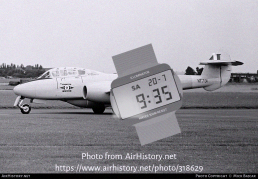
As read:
{"hour": 9, "minute": 35}
